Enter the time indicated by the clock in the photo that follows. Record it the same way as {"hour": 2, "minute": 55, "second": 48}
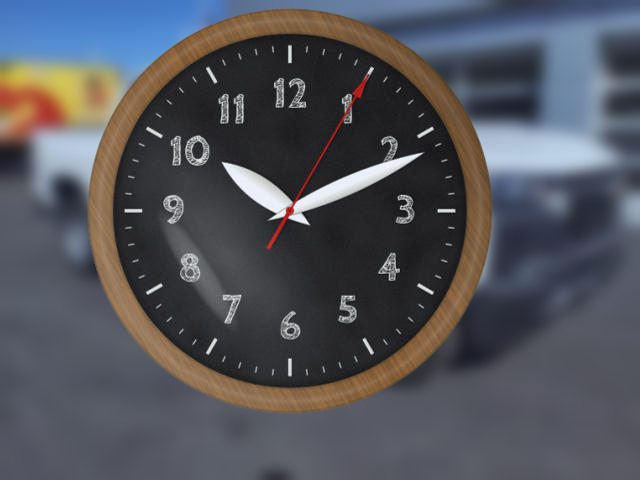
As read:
{"hour": 10, "minute": 11, "second": 5}
